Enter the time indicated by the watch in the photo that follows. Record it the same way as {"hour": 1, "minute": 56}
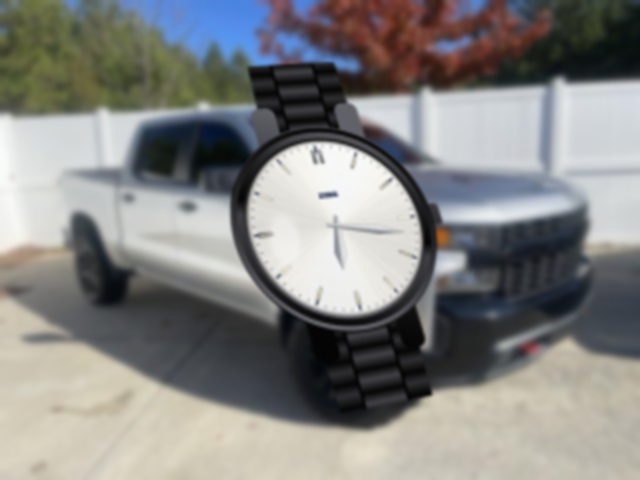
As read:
{"hour": 6, "minute": 17}
